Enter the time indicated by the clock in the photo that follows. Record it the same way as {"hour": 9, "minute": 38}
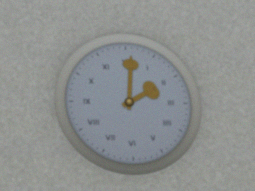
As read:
{"hour": 2, "minute": 1}
